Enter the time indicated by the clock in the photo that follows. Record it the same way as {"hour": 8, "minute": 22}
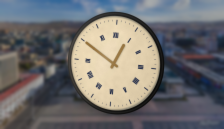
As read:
{"hour": 12, "minute": 50}
